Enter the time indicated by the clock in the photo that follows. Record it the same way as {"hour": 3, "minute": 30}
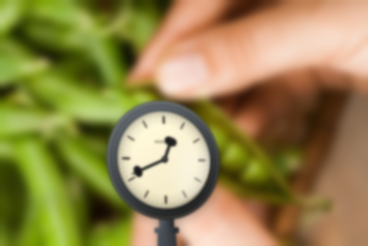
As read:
{"hour": 12, "minute": 41}
